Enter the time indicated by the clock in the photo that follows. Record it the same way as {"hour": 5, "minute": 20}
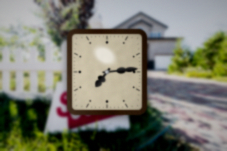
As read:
{"hour": 7, "minute": 14}
